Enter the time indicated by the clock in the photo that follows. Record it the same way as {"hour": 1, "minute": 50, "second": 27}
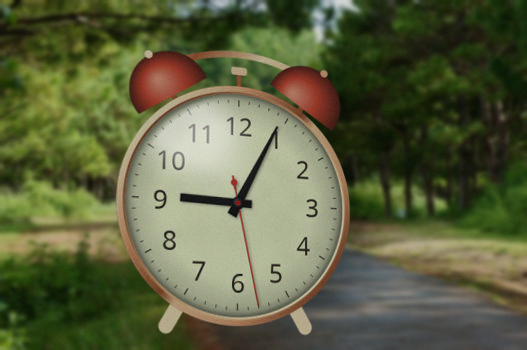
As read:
{"hour": 9, "minute": 4, "second": 28}
